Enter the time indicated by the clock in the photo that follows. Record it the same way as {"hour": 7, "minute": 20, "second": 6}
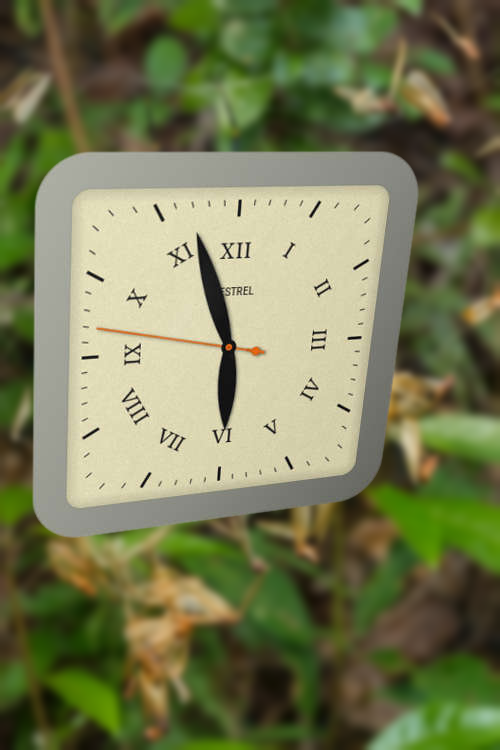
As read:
{"hour": 5, "minute": 56, "second": 47}
